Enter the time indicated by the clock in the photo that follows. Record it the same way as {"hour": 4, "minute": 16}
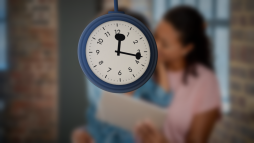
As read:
{"hour": 12, "minute": 17}
